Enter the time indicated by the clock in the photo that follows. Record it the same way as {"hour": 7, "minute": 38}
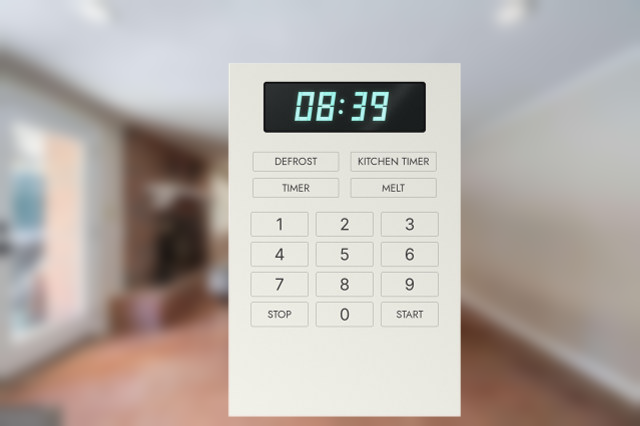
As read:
{"hour": 8, "minute": 39}
